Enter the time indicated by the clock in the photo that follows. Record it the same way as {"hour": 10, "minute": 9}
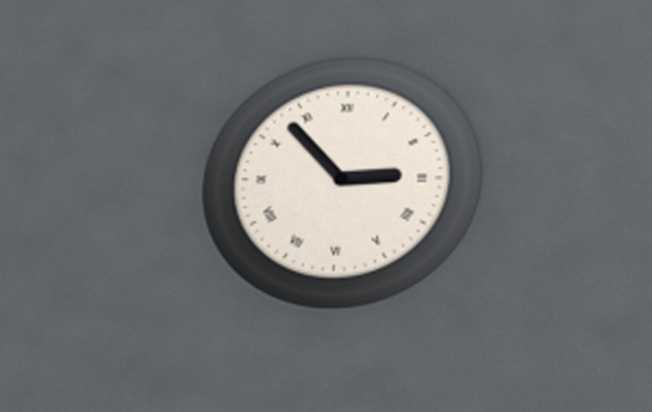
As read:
{"hour": 2, "minute": 53}
